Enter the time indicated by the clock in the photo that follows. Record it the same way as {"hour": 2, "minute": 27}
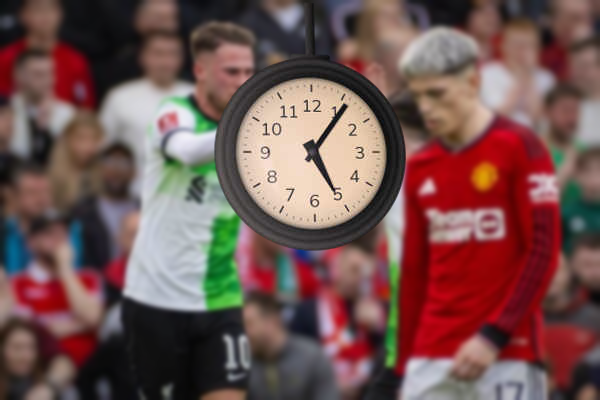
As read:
{"hour": 5, "minute": 6}
